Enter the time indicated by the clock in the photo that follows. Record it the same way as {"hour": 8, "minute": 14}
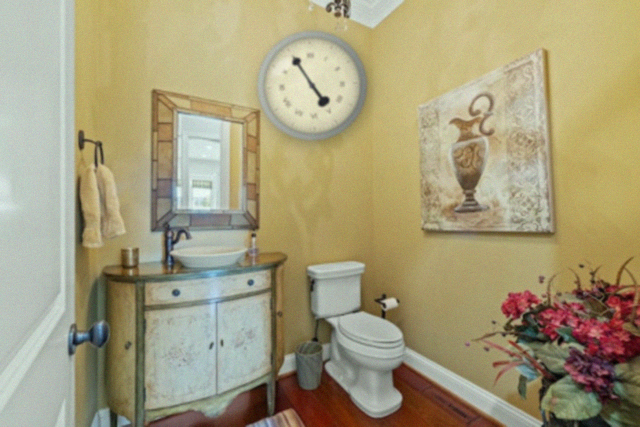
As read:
{"hour": 4, "minute": 55}
